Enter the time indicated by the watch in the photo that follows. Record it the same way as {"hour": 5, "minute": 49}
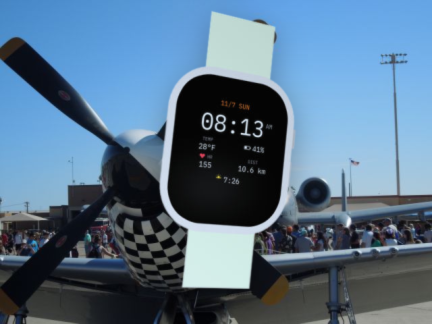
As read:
{"hour": 8, "minute": 13}
